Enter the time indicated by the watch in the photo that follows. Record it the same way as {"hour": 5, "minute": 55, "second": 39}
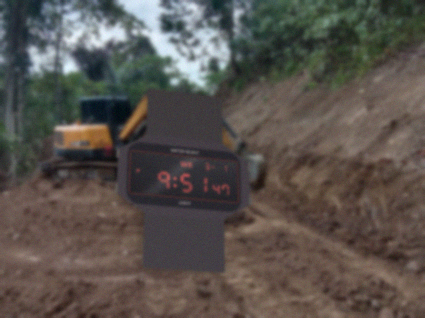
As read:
{"hour": 9, "minute": 51, "second": 47}
